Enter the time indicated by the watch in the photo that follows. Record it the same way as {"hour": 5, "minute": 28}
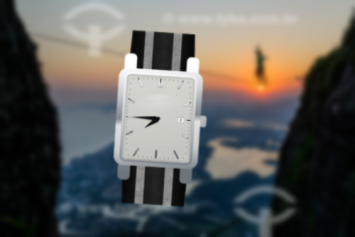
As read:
{"hour": 7, "minute": 45}
